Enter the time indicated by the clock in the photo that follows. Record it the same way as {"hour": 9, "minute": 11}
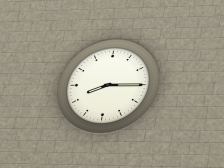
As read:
{"hour": 8, "minute": 15}
